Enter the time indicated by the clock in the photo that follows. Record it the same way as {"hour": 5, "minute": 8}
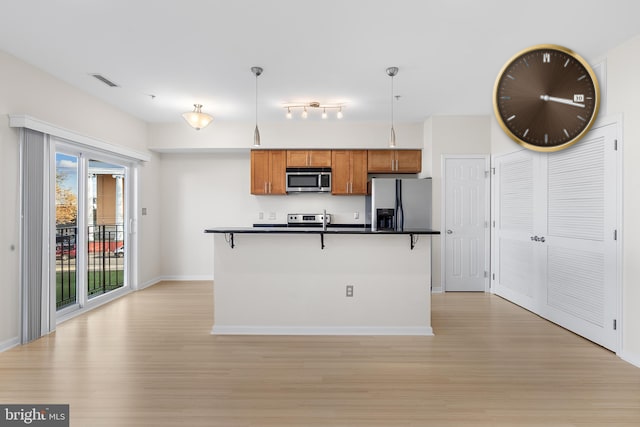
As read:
{"hour": 3, "minute": 17}
